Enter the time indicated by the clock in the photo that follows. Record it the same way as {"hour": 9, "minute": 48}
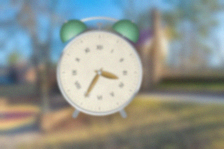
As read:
{"hour": 3, "minute": 35}
